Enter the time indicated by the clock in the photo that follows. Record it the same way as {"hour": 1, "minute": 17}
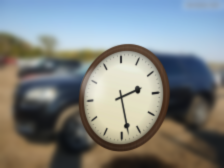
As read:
{"hour": 2, "minute": 28}
